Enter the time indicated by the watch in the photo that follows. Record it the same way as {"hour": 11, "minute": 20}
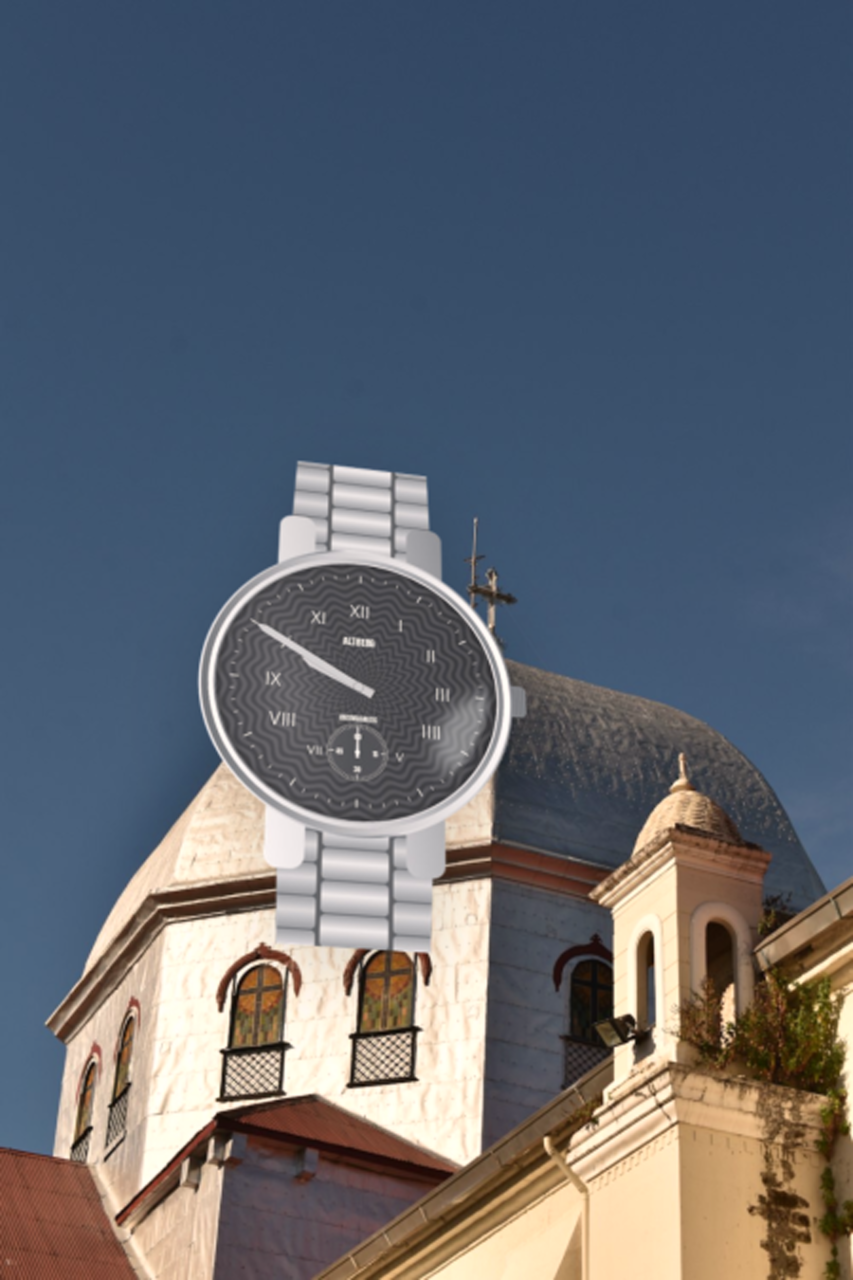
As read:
{"hour": 9, "minute": 50}
